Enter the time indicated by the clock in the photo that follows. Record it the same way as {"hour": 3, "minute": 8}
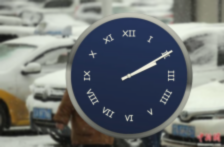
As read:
{"hour": 2, "minute": 10}
